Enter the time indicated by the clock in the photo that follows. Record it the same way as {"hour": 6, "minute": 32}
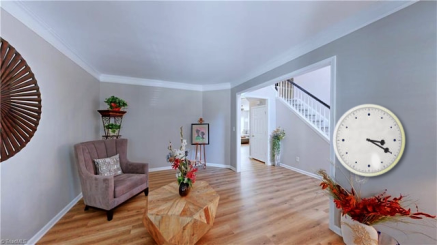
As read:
{"hour": 3, "minute": 20}
